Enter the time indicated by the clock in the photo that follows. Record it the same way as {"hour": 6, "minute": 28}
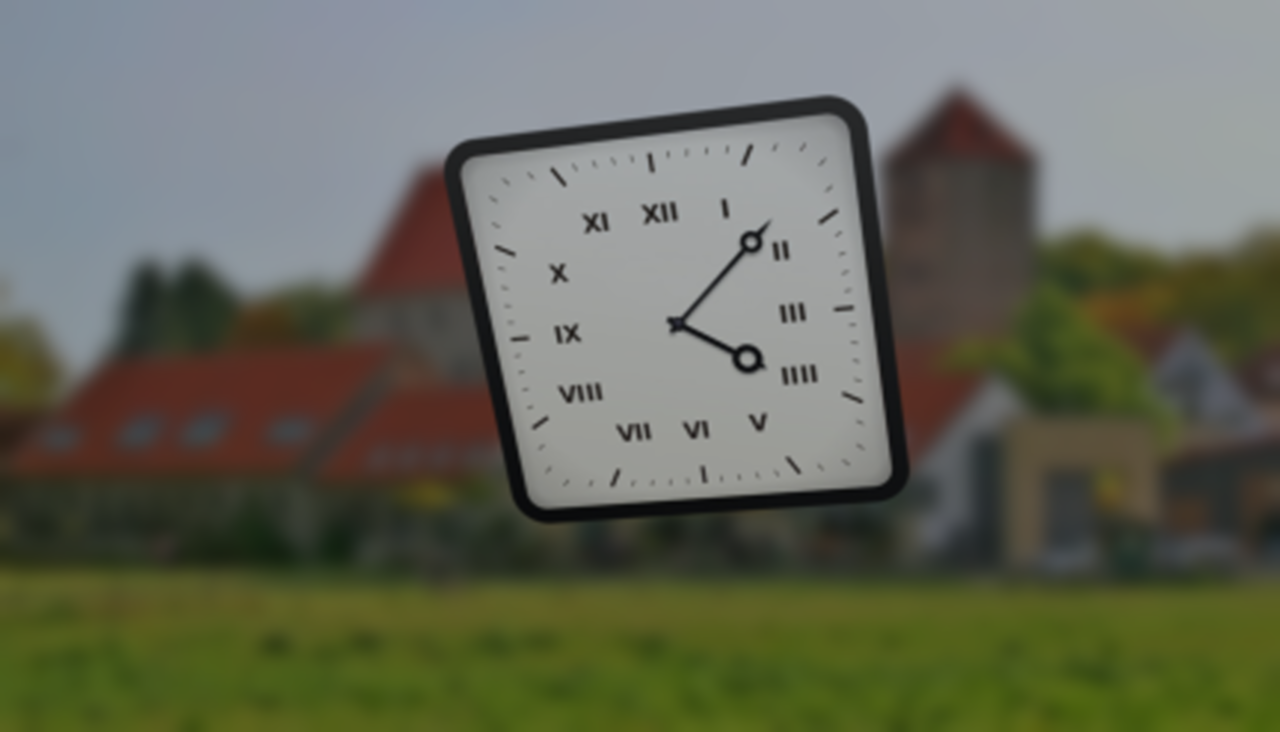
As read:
{"hour": 4, "minute": 8}
